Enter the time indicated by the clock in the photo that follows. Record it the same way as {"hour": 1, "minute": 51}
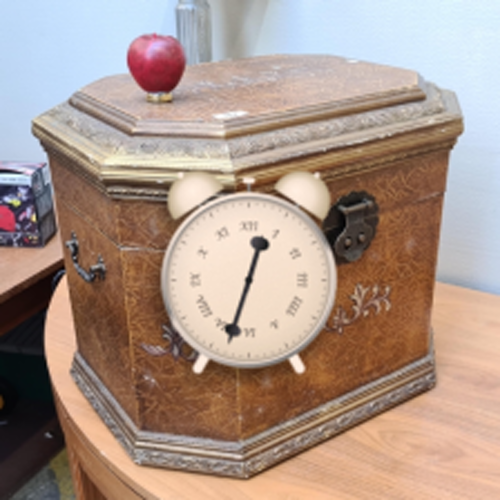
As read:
{"hour": 12, "minute": 33}
